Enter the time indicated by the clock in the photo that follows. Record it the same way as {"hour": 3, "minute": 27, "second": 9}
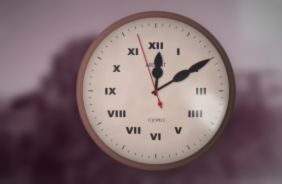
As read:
{"hour": 12, "minute": 9, "second": 57}
